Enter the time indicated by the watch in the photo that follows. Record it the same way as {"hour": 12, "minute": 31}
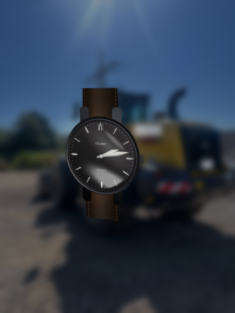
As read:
{"hour": 2, "minute": 13}
